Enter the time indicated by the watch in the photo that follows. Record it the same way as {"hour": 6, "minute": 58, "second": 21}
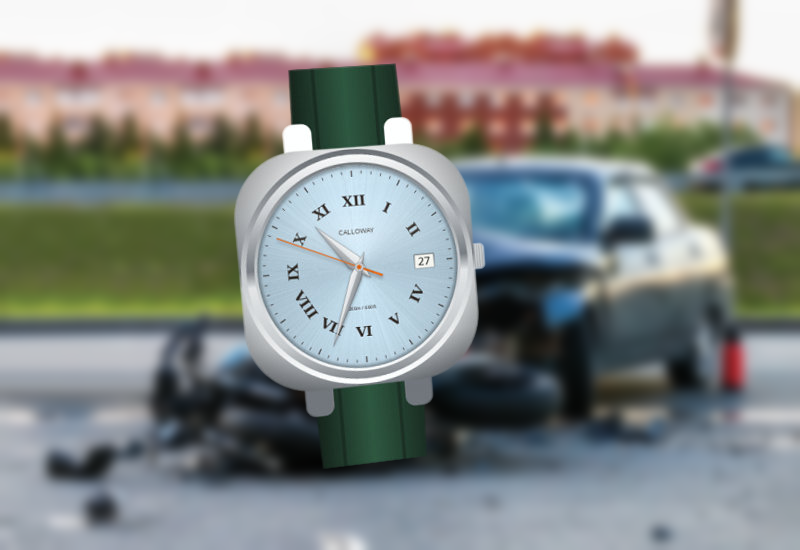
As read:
{"hour": 10, "minute": 33, "second": 49}
